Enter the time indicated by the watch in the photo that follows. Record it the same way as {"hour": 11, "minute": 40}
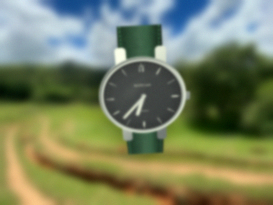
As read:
{"hour": 6, "minute": 37}
